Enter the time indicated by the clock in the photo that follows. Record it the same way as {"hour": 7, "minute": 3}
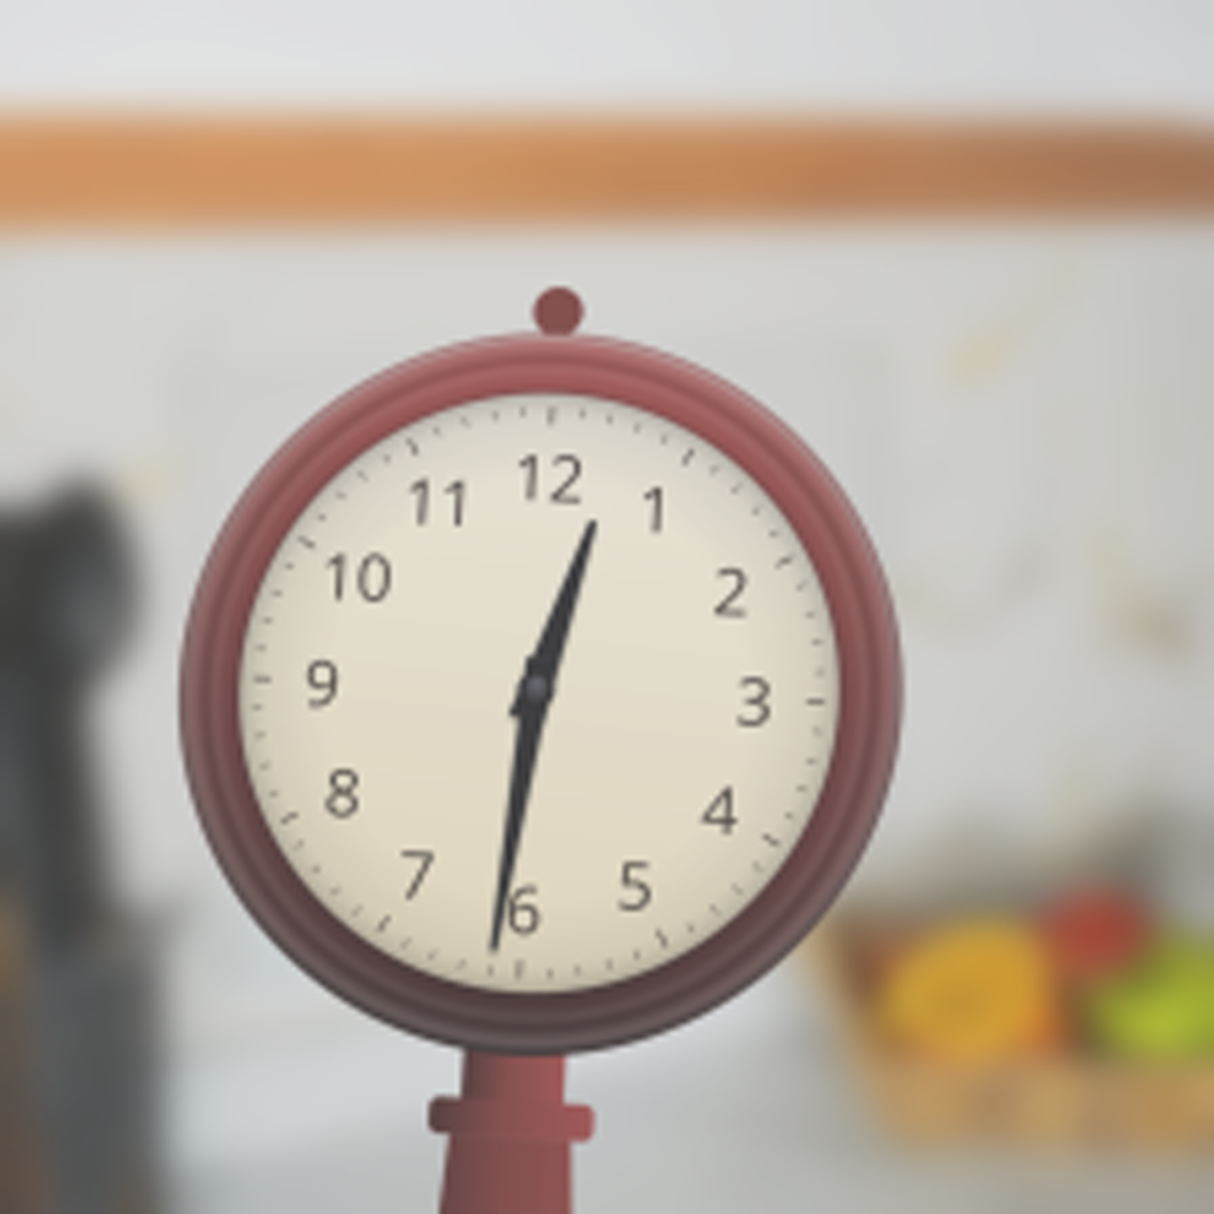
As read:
{"hour": 12, "minute": 31}
